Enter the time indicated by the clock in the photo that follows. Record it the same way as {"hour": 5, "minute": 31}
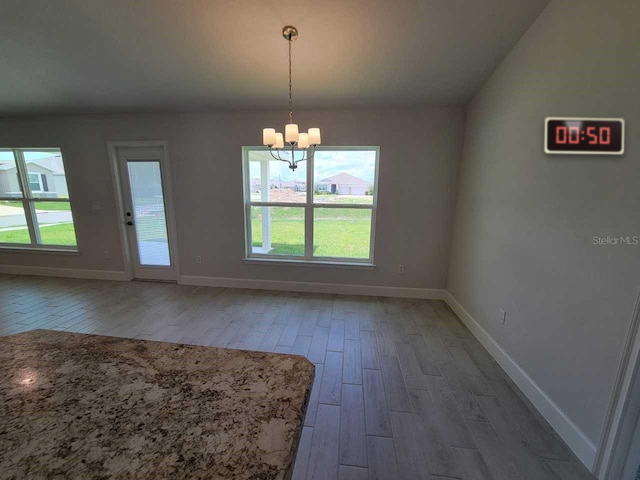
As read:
{"hour": 0, "minute": 50}
